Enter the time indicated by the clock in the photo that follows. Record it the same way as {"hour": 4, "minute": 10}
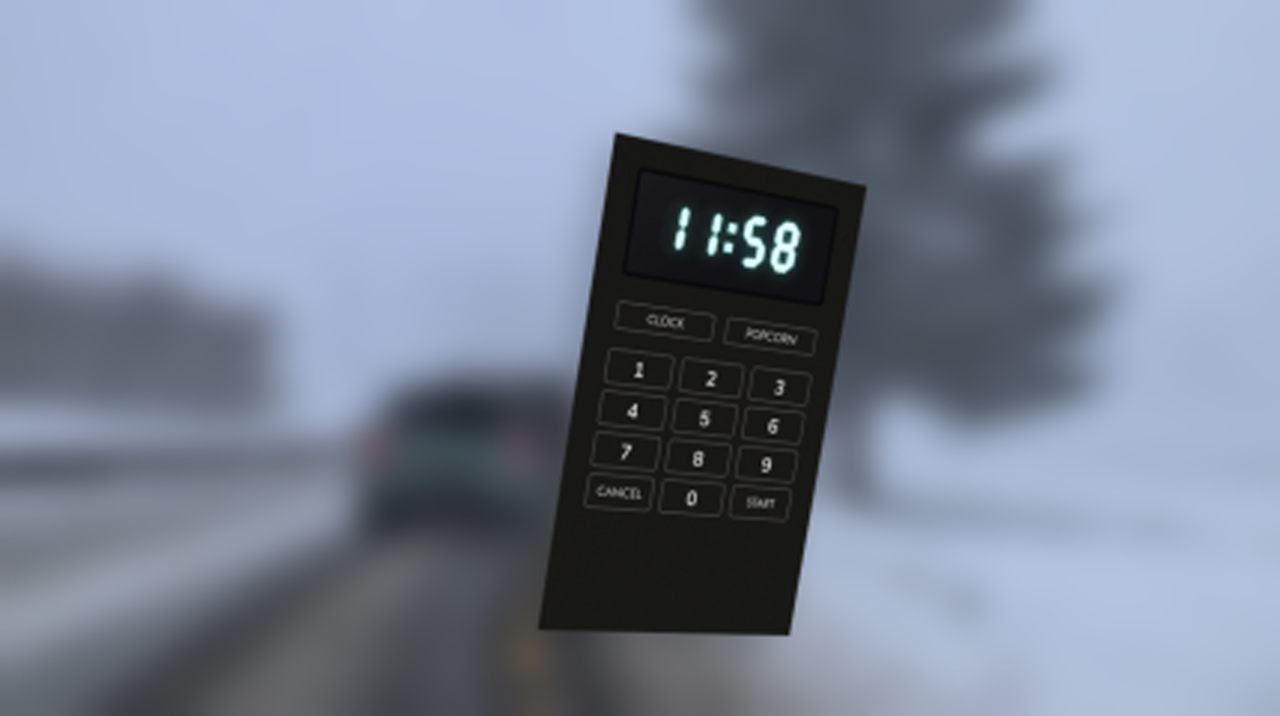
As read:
{"hour": 11, "minute": 58}
